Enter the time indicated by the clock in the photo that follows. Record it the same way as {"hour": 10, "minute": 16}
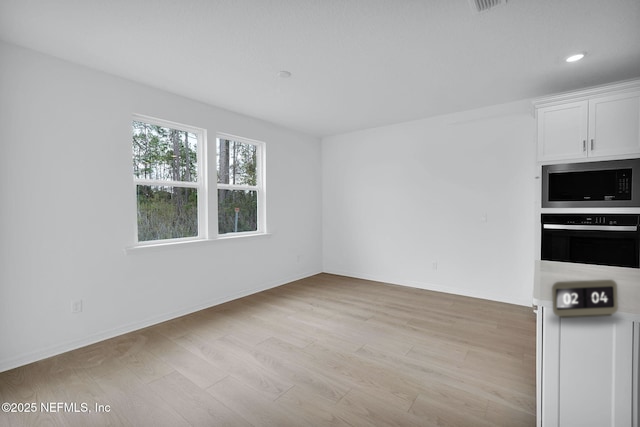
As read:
{"hour": 2, "minute": 4}
